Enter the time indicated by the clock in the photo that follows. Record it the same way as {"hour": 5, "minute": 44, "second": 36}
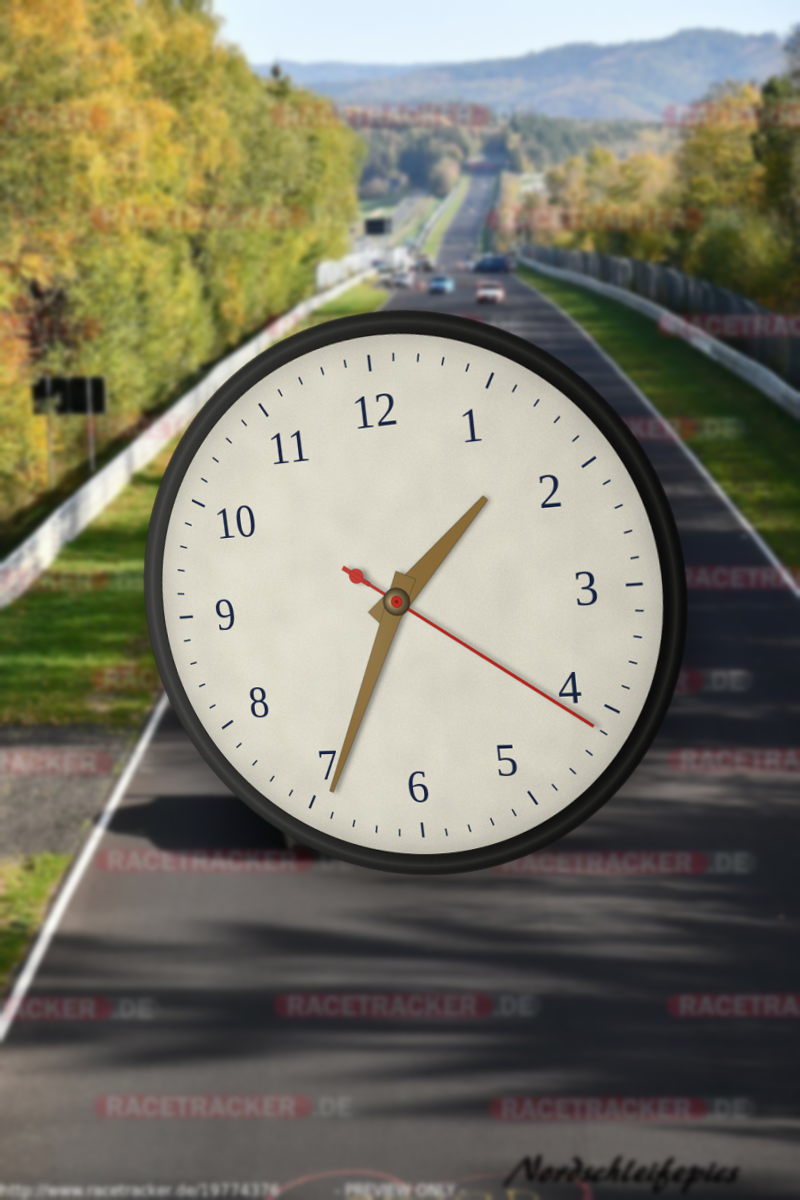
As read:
{"hour": 1, "minute": 34, "second": 21}
